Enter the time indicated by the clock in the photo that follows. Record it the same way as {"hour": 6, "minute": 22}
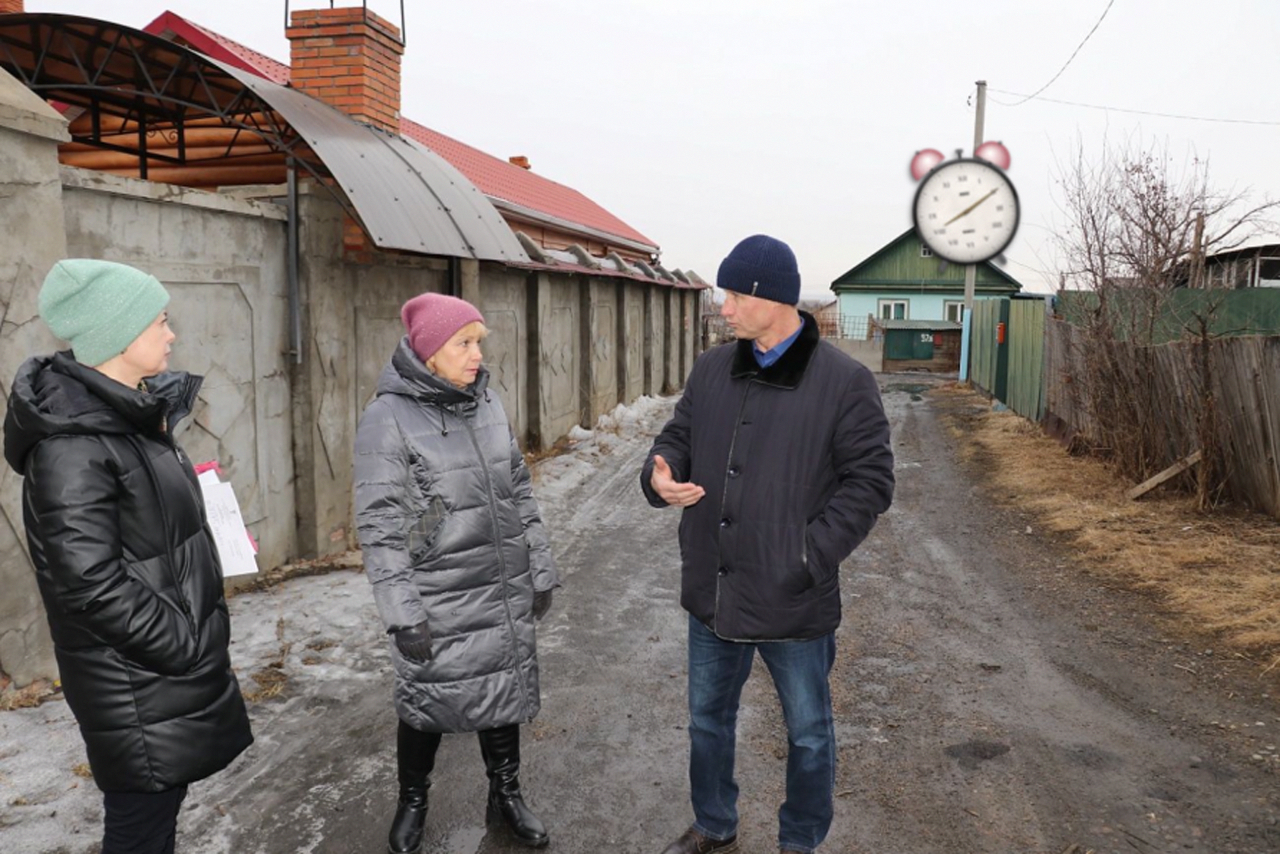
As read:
{"hour": 8, "minute": 10}
